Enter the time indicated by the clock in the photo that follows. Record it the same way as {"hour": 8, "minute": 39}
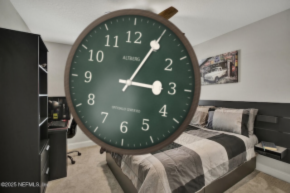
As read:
{"hour": 3, "minute": 5}
